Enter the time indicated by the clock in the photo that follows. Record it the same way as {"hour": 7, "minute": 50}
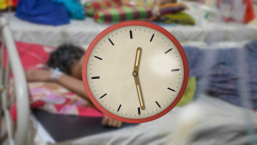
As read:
{"hour": 12, "minute": 29}
